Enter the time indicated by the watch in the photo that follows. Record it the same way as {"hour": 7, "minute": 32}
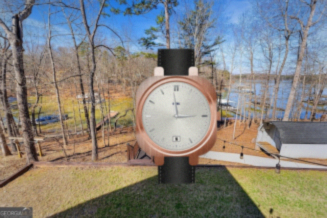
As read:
{"hour": 2, "minute": 59}
